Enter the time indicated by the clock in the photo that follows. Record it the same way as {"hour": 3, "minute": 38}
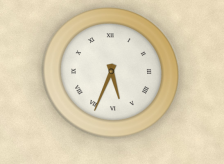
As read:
{"hour": 5, "minute": 34}
